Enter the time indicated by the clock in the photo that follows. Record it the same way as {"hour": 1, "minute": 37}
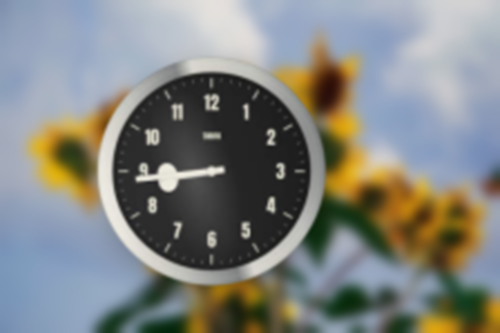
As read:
{"hour": 8, "minute": 44}
